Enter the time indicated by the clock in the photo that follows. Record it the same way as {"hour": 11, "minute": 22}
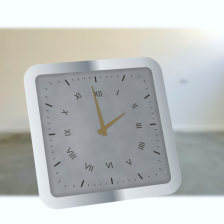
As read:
{"hour": 1, "minute": 59}
